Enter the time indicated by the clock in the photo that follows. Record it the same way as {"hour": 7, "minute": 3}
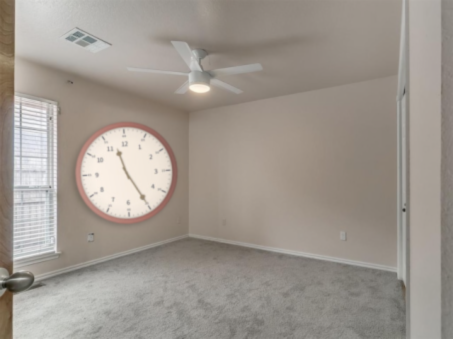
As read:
{"hour": 11, "minute": 25}
